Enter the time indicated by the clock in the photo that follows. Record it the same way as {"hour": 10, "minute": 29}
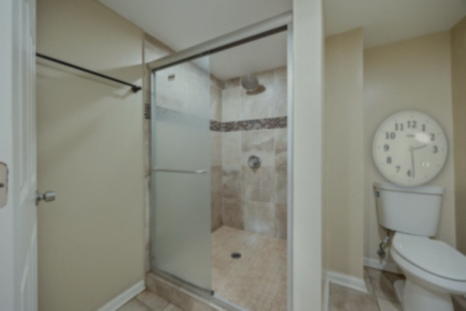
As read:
{"hour": 2, "minute": 29}
